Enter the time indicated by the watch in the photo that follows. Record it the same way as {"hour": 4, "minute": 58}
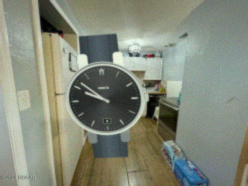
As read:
{"hour": 9, "minute": 52}
